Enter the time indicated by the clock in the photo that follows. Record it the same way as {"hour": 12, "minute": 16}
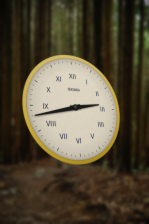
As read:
{"hour": 2, "minute": 43}
